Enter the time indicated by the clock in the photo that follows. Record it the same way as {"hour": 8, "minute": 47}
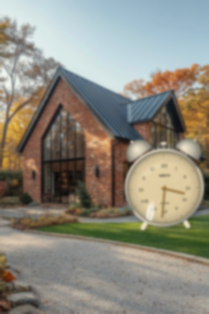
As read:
{"hour": 3, "minute": 31}
